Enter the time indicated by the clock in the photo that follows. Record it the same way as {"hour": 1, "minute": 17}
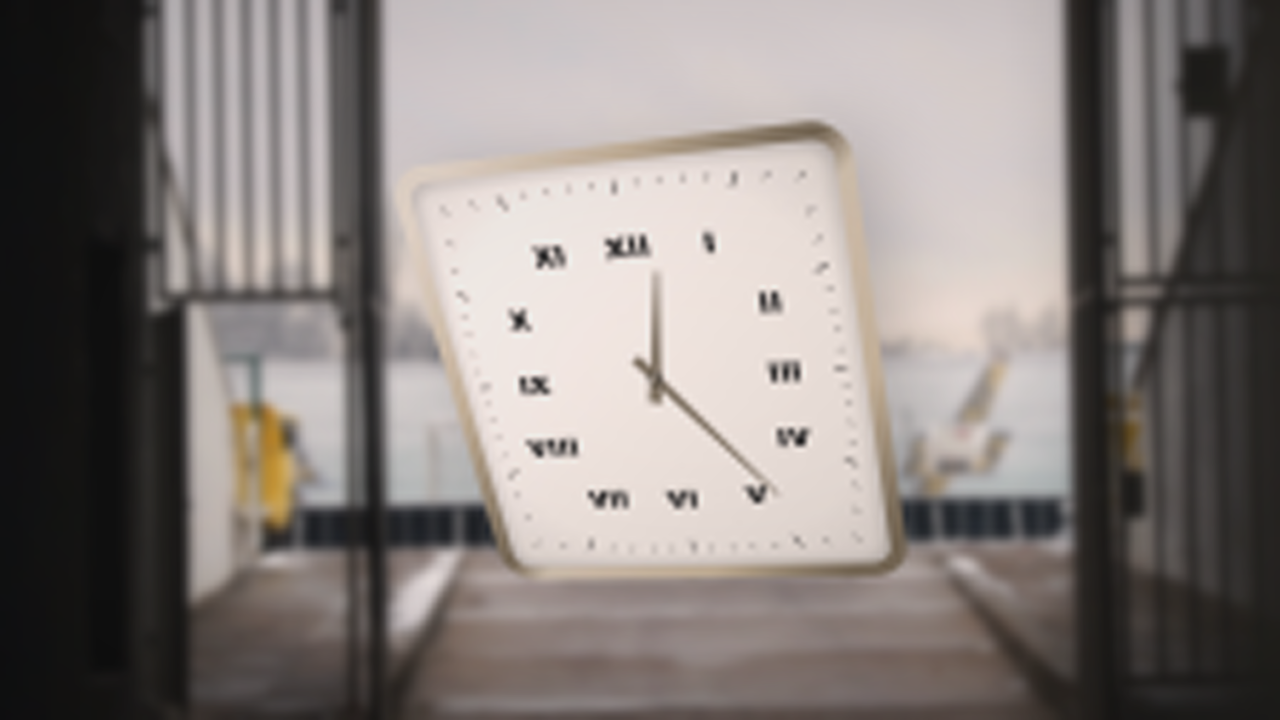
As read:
{"hour": 12, "minute": 24}
